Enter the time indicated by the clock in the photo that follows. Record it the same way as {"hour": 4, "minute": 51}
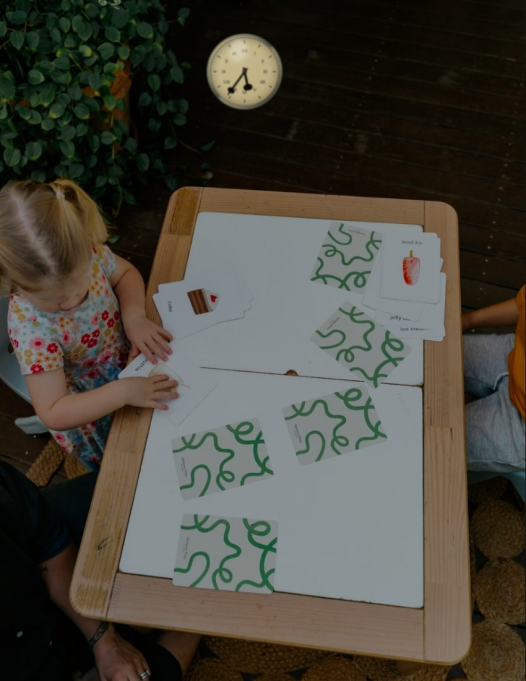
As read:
{"hour": 5, "minute": 36}
